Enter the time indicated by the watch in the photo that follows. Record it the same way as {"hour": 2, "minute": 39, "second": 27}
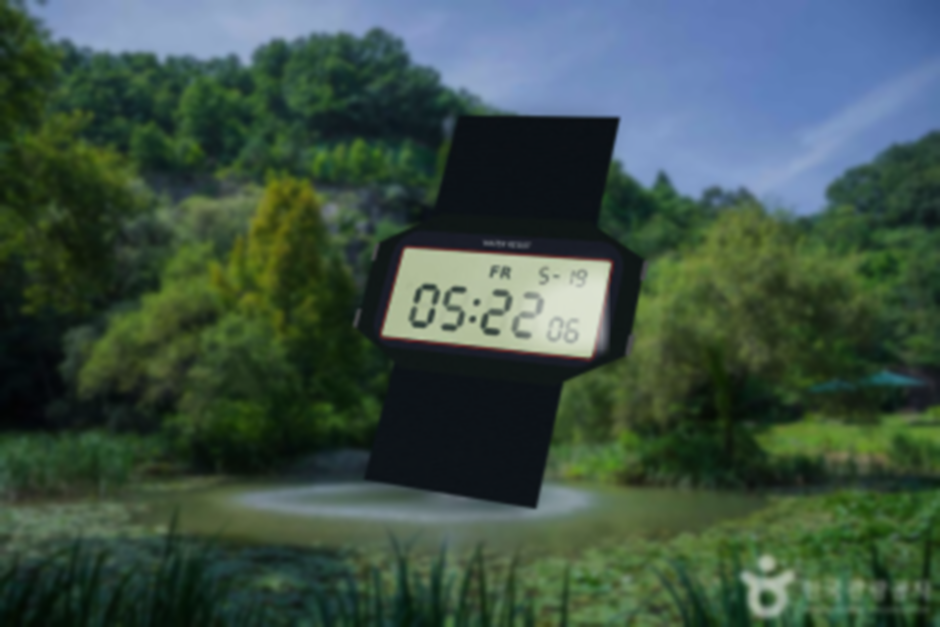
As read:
{"hour": 5, "minute": 22, "second": 6}
